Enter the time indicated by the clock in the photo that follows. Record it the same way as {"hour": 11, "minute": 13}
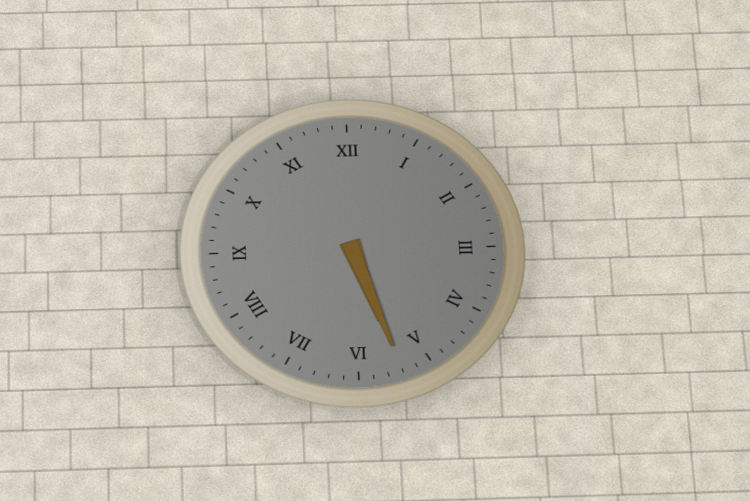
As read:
{"hour": 5, "minute": 27}
